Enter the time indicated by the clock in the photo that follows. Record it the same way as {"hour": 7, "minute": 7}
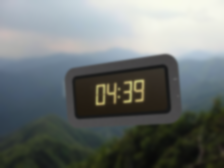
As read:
{"hour": 4, "minute": 39}
